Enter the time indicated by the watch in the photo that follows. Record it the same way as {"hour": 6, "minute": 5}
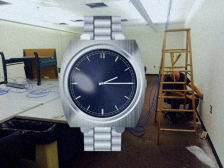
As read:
{"hour": 2, "minute": 15}
